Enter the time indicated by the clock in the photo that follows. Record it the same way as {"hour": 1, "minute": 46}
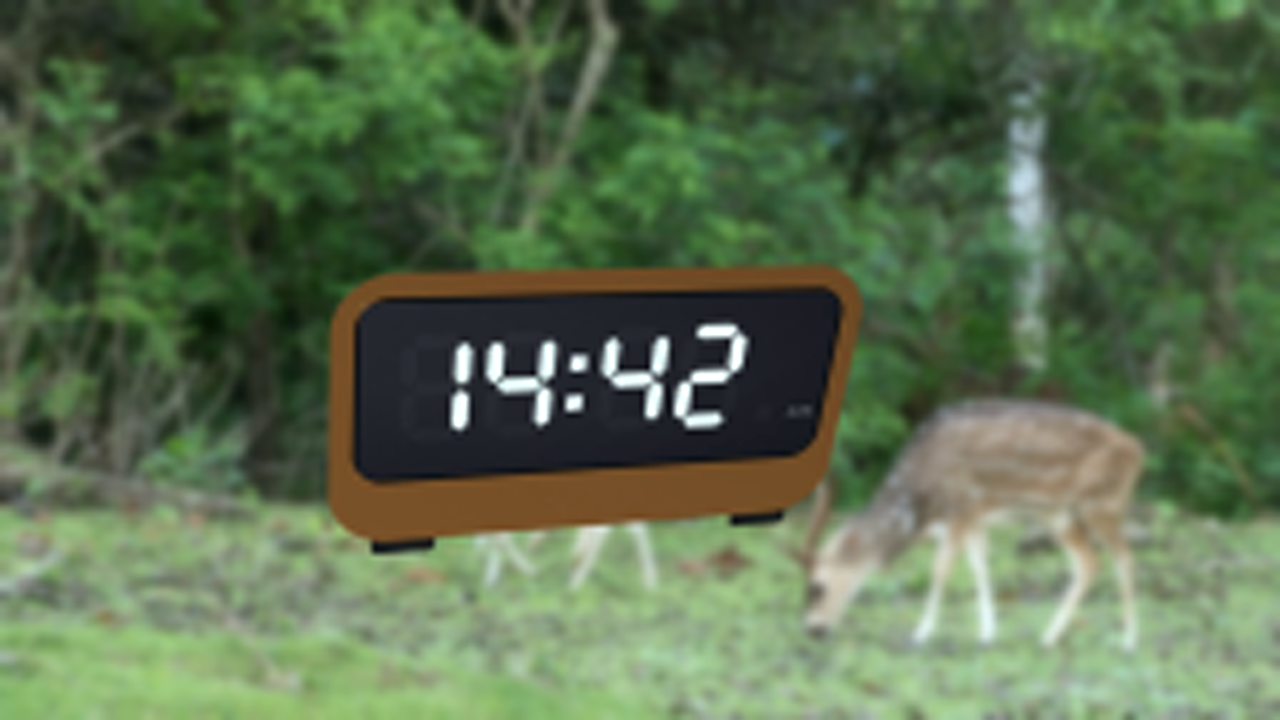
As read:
{"hour": 14, "minute": 42}
